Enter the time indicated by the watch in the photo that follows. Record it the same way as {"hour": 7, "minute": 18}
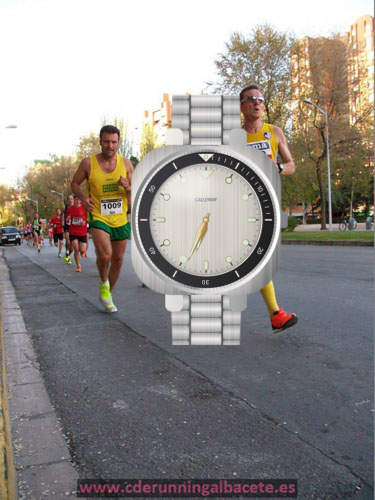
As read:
{"hour": 6, "minute": 34}
